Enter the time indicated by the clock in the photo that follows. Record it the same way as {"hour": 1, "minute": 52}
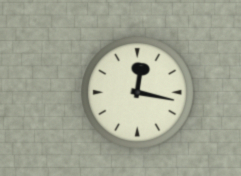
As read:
{"hour": 12, "minute": 17}
